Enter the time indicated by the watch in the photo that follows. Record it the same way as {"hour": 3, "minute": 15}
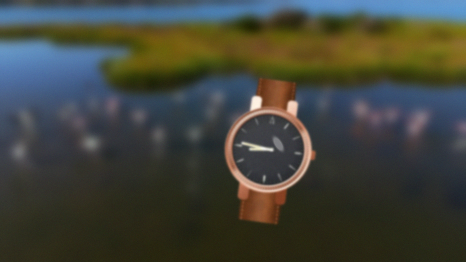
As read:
{"hour": 8, "minute": 46}
